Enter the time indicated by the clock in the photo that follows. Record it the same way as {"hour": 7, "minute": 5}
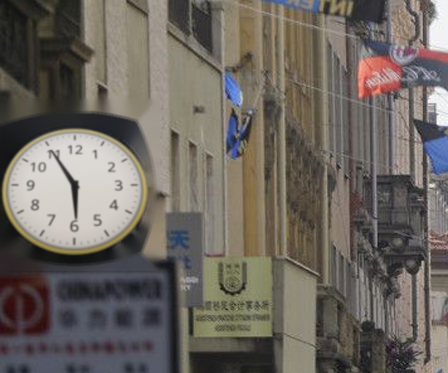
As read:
{"hour": 5, "minute": 55}
